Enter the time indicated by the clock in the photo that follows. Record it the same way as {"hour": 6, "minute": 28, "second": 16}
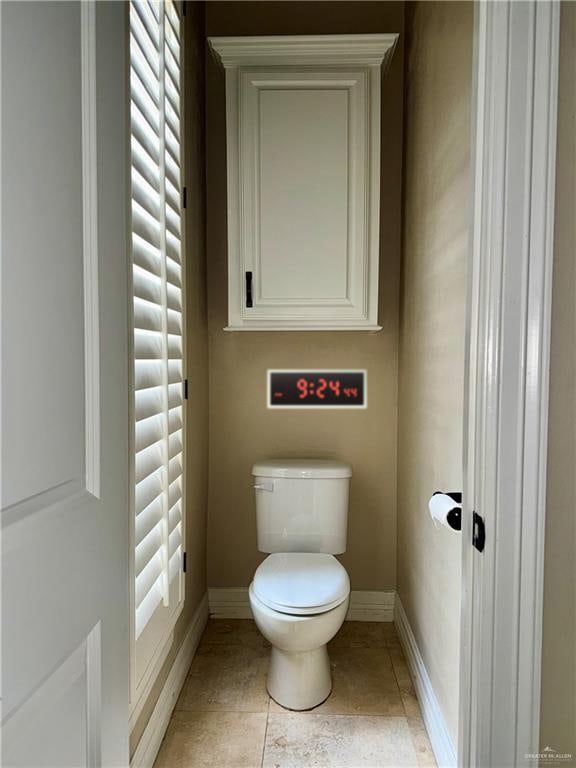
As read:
{"hour": 9, "minute": 24, "second": 44}
